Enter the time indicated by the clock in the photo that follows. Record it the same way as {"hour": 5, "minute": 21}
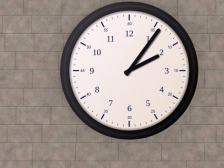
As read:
{"hour": 2, "minute": 6}
